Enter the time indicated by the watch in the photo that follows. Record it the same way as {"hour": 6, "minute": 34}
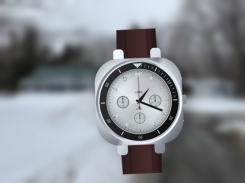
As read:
{"hour": 1, "minute": 19}
